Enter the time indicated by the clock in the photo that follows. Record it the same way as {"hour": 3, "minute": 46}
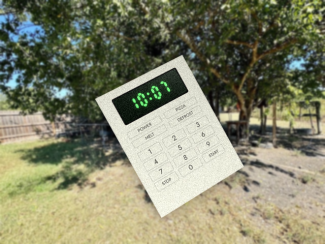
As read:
{"hour": 10, "minute": 7}
